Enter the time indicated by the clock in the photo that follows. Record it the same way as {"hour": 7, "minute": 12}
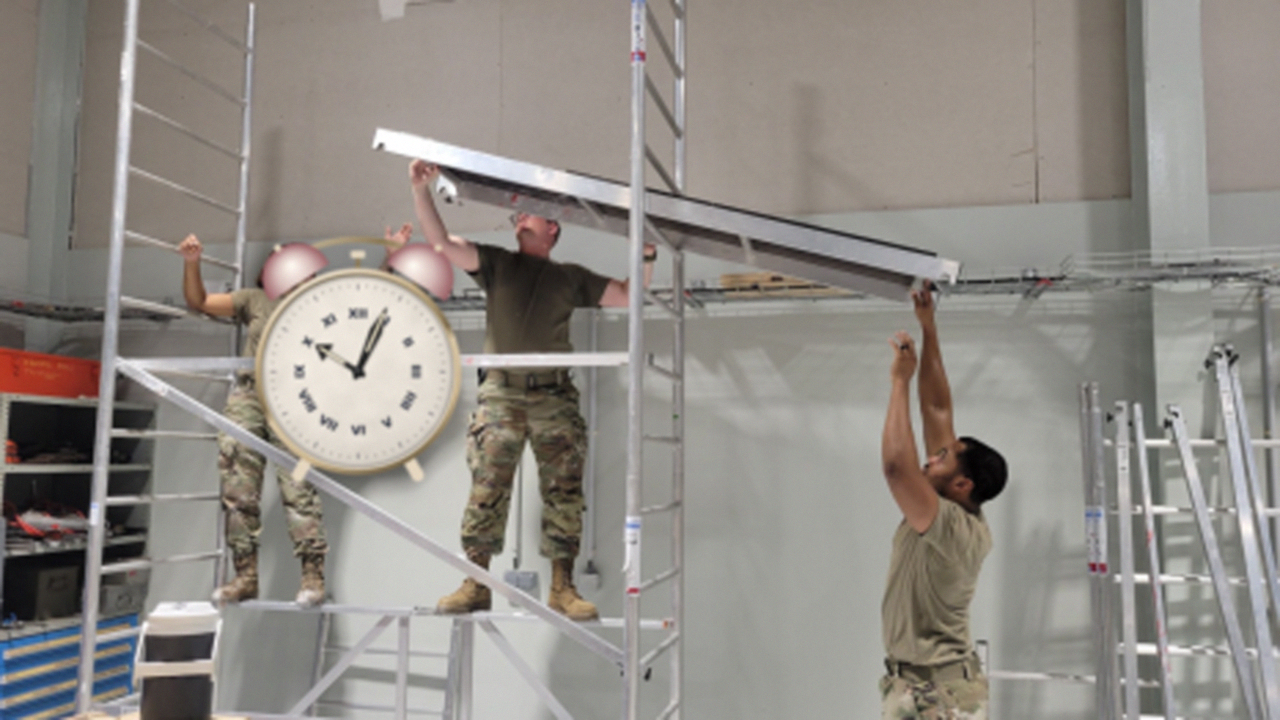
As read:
{"hour": 10, "minute": 4}
